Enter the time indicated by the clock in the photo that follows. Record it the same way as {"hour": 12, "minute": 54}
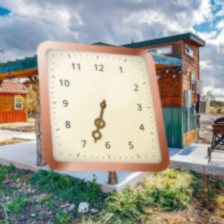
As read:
{"hour": 6, "minute": 33}
